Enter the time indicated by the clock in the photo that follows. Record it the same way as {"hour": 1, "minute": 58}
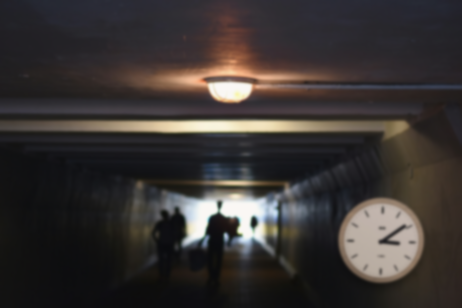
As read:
{"hour": 3, "minute": 9}
